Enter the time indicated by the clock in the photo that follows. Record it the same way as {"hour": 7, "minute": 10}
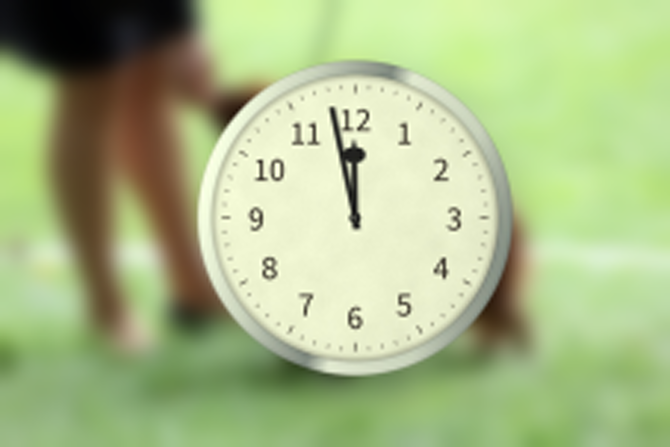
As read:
{"hour": 11, "minute": 58}
